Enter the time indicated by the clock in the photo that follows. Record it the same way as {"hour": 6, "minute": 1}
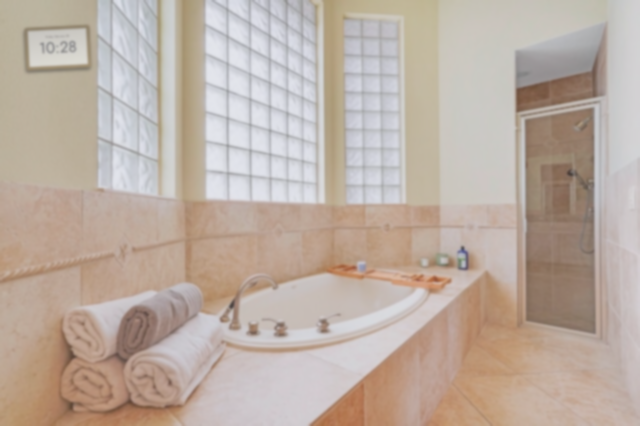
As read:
{"hour": 10, "minute": 28}
